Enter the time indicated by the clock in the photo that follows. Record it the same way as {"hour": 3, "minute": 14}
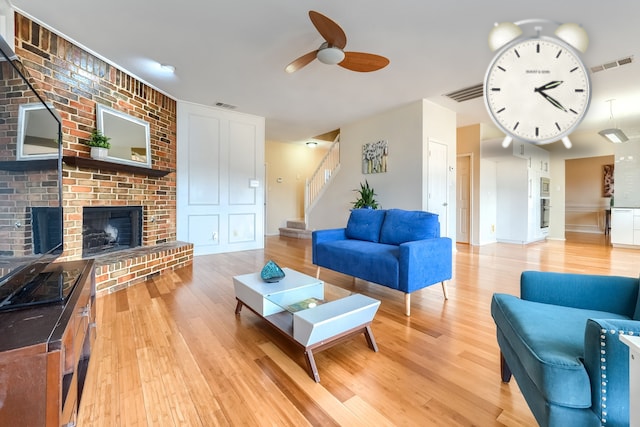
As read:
{"hour": 2, "minute": 21}
